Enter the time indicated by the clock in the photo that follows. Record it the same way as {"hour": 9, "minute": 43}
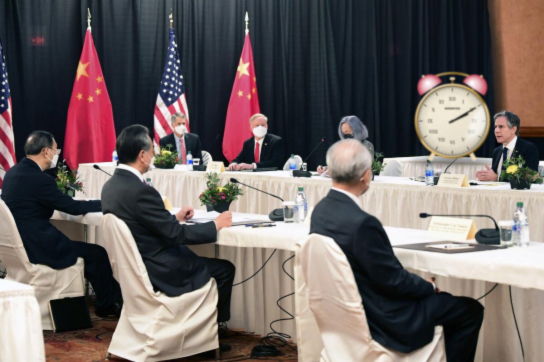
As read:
{"hour": 2, "minute": 10}
